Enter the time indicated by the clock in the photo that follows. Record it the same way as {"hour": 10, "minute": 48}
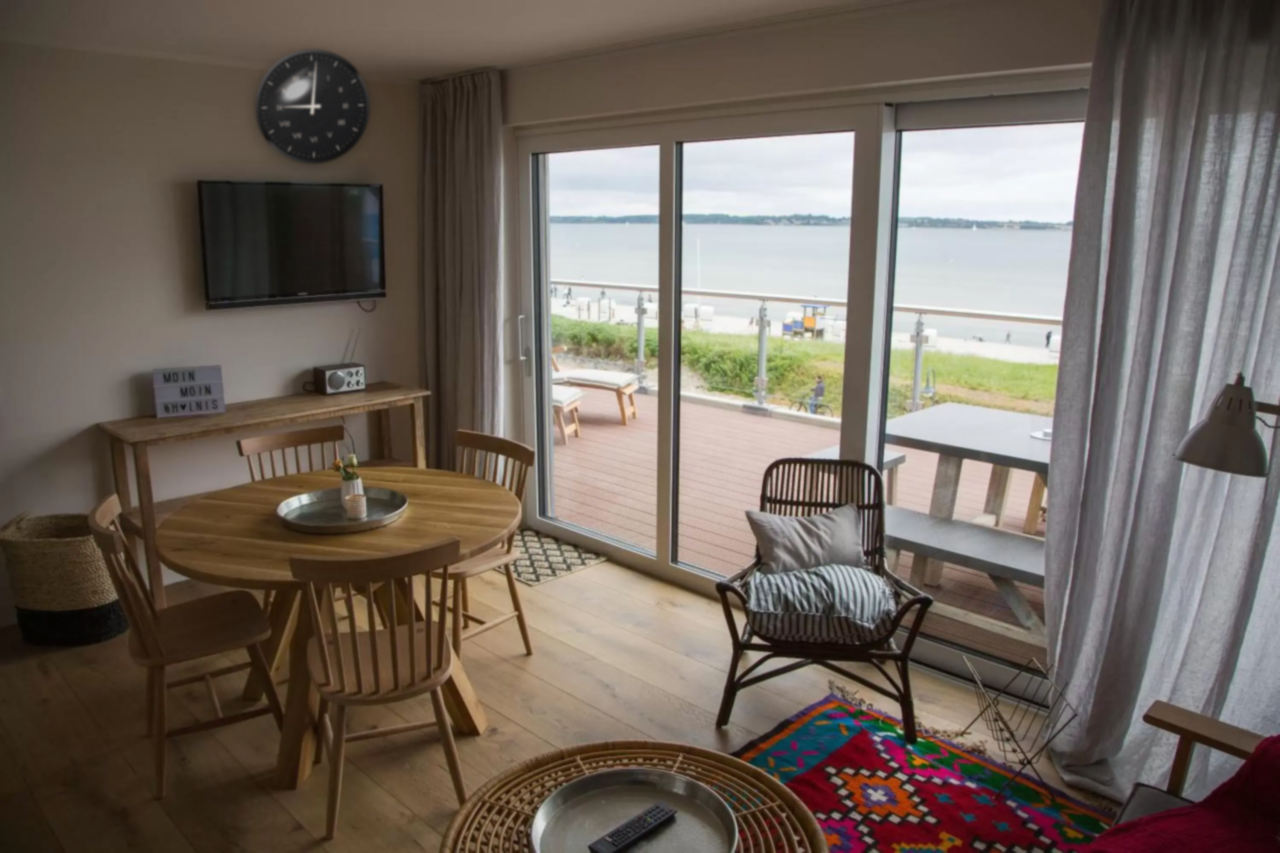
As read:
{"hour": 9, "minute": 1}
